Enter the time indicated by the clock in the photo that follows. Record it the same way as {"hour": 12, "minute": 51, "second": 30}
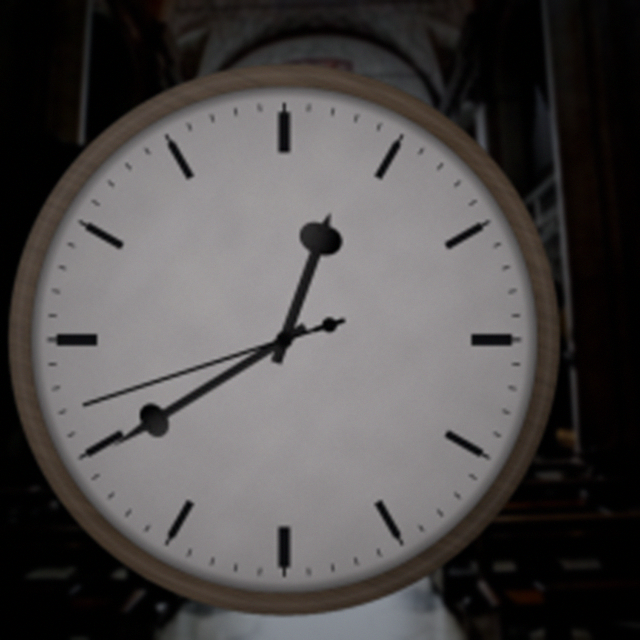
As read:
{"hour": 12, "minute": 39, "second": 42}
